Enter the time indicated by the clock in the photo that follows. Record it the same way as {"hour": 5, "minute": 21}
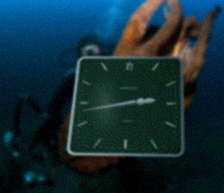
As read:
{"hour": 2, "minute": 43}
